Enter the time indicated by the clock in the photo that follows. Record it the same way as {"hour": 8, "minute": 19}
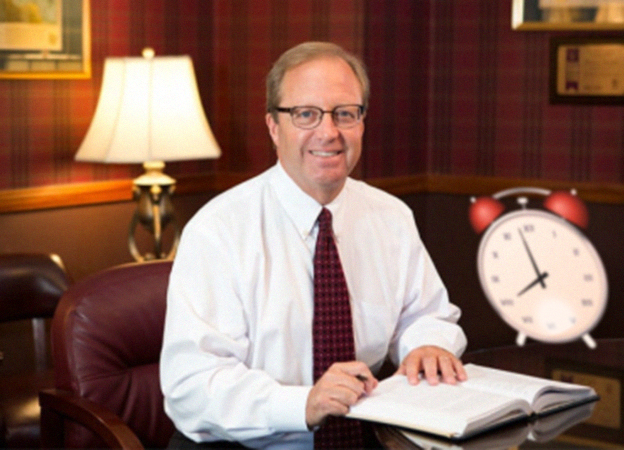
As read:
{"hour": 7, "minute": 58}
